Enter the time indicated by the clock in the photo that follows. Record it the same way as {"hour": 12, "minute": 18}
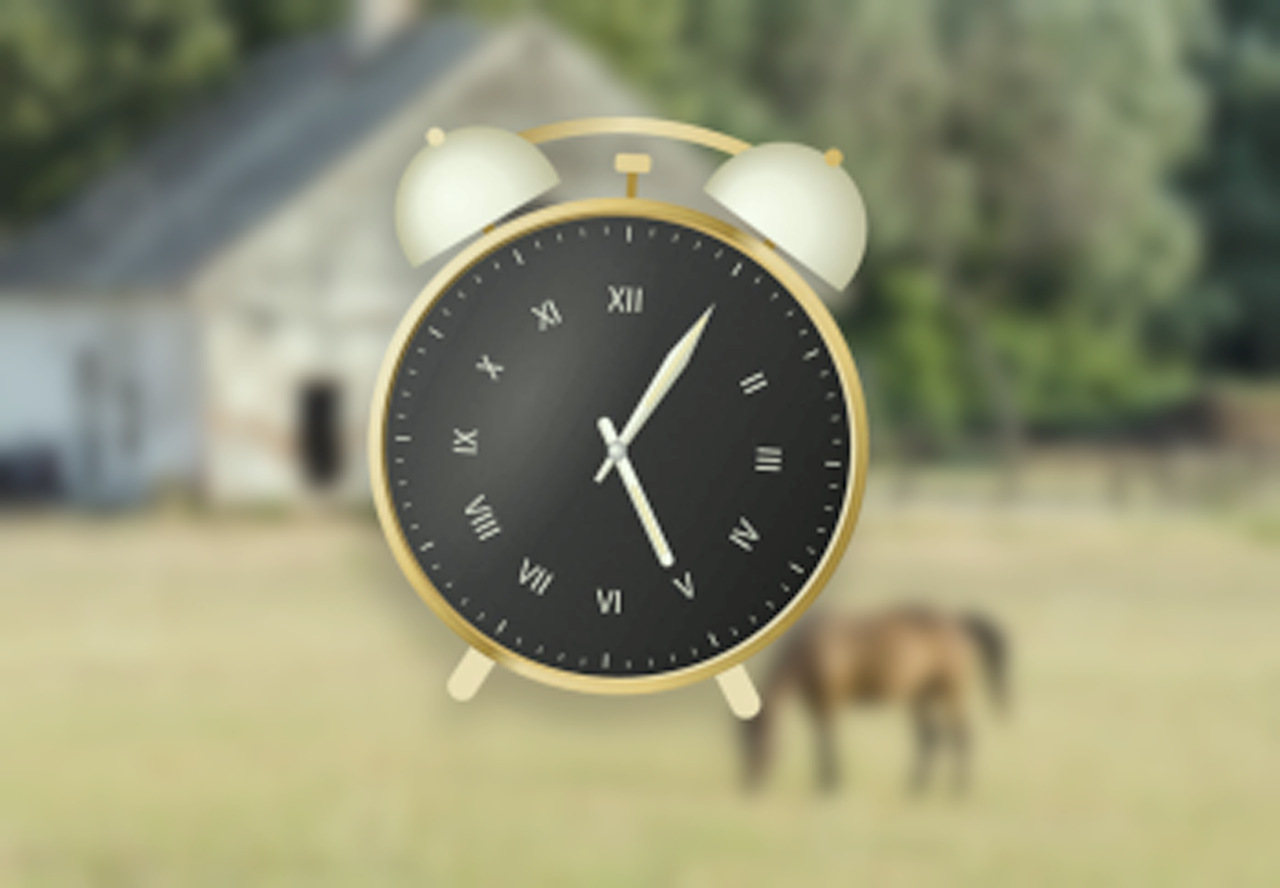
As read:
{"hour": 5, "minute": 5}
